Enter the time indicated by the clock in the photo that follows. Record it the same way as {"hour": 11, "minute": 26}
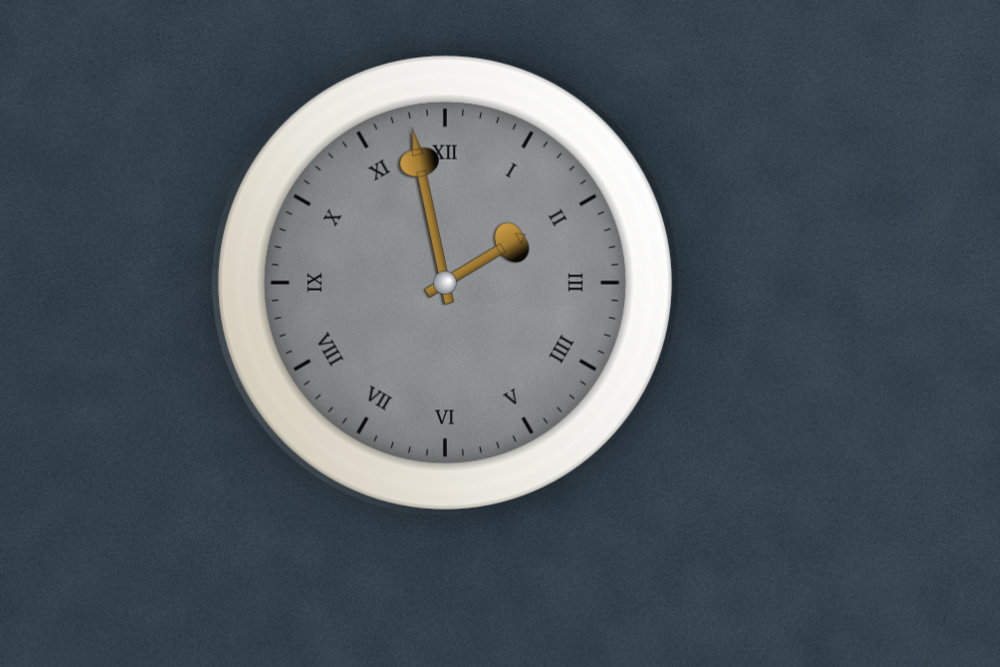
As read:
{"hour": 1, "minute": 58}
